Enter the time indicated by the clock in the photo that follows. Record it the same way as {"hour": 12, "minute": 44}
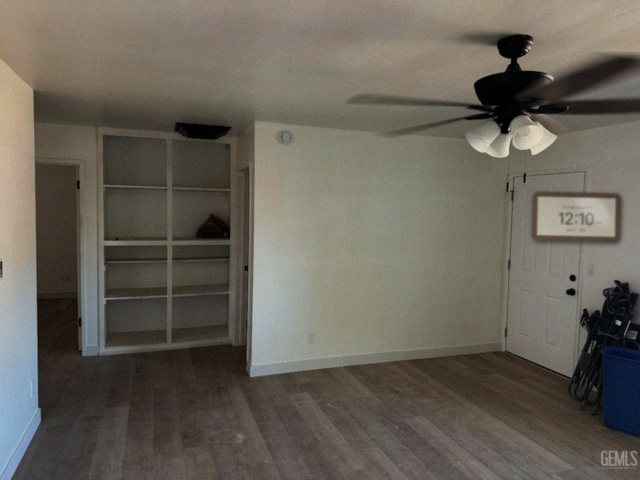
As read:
{"hour": 12, "minute": 10}
